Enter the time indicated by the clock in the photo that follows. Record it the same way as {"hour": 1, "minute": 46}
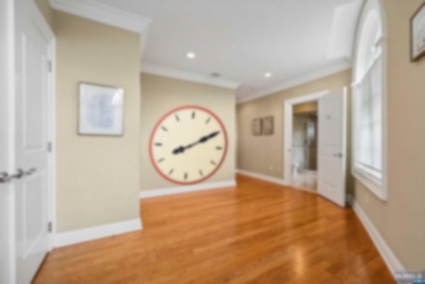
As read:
{"hour": 8, "minute": 10}
